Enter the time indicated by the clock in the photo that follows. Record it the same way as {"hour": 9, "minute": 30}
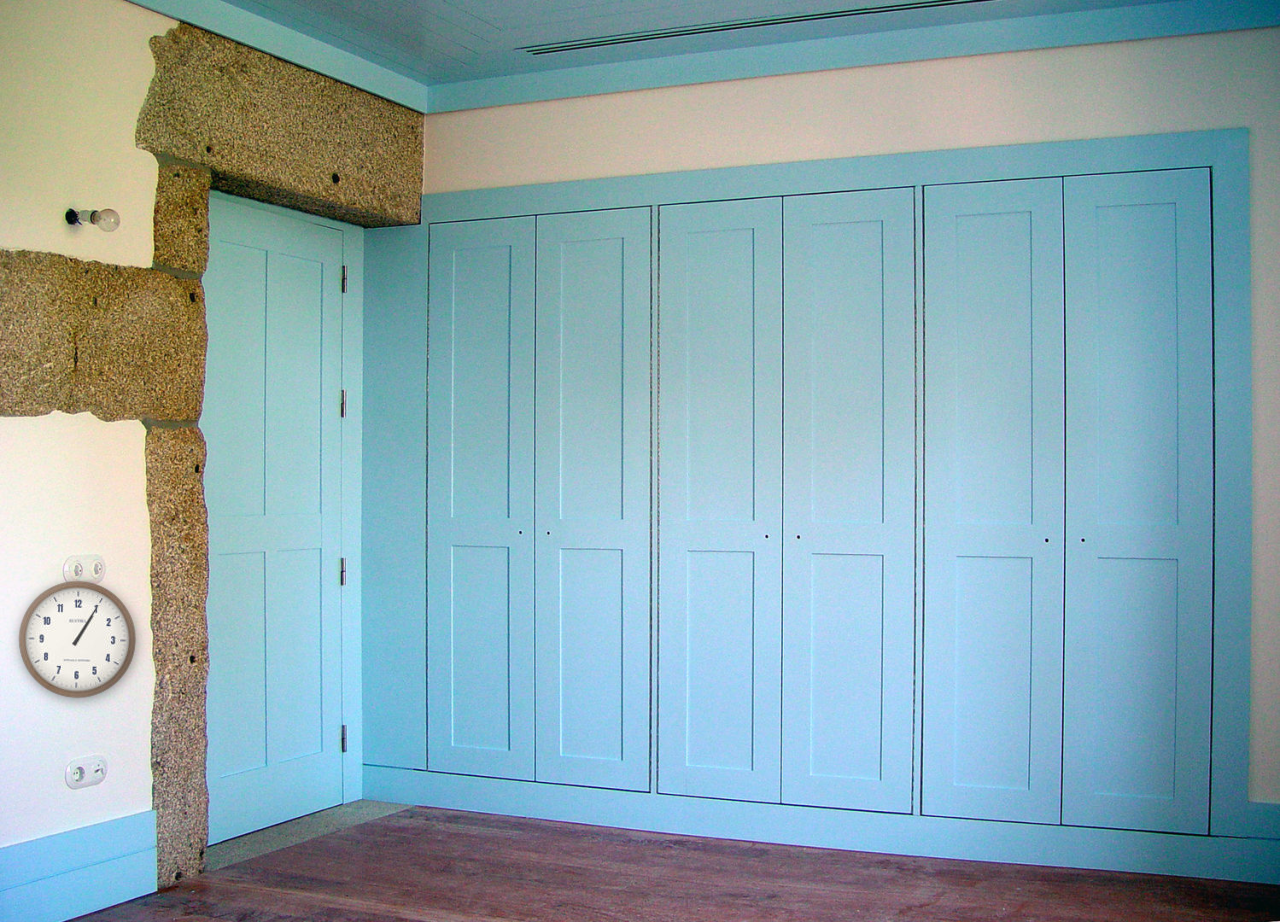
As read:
{"hour": 1, "minute": 5}
